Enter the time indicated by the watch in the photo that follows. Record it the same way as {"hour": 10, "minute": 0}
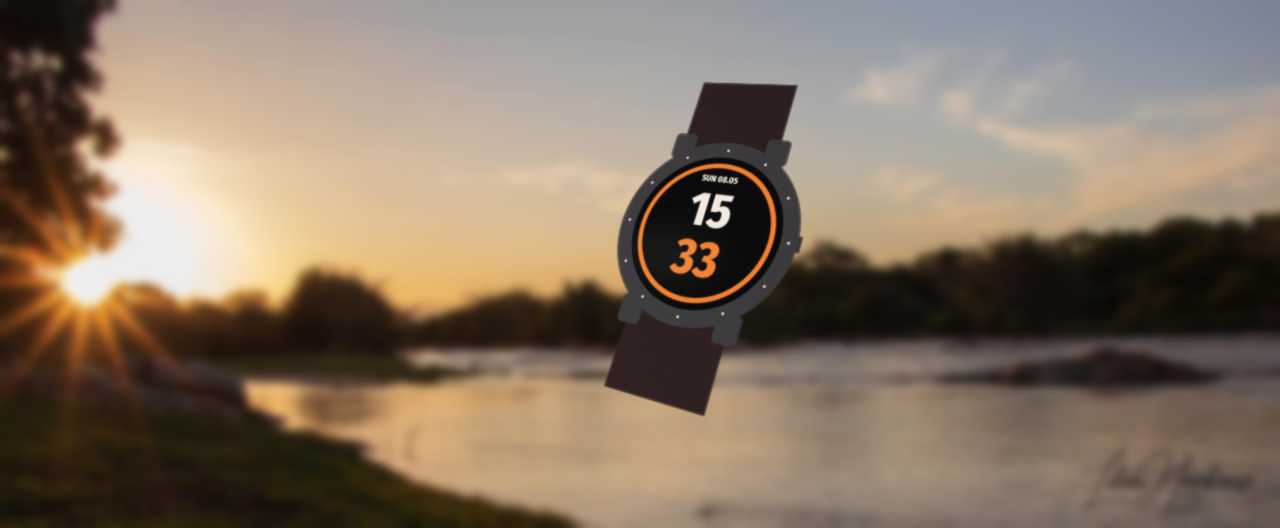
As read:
{"hour": 15, "minute": 33}
